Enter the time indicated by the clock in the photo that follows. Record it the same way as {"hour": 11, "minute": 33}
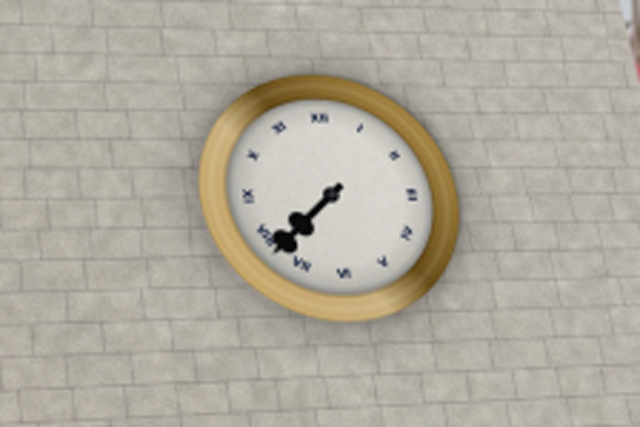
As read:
{"hour": 7, "minute": 38}
